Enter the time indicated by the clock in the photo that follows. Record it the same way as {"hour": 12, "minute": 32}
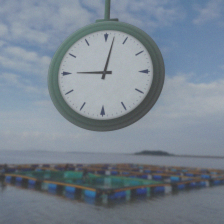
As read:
{"hour": 9, "minute": 2}
